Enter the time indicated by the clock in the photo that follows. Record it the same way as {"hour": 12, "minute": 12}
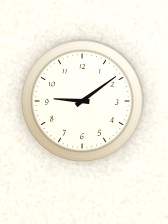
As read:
{"hour": 9, "minute": 9}
